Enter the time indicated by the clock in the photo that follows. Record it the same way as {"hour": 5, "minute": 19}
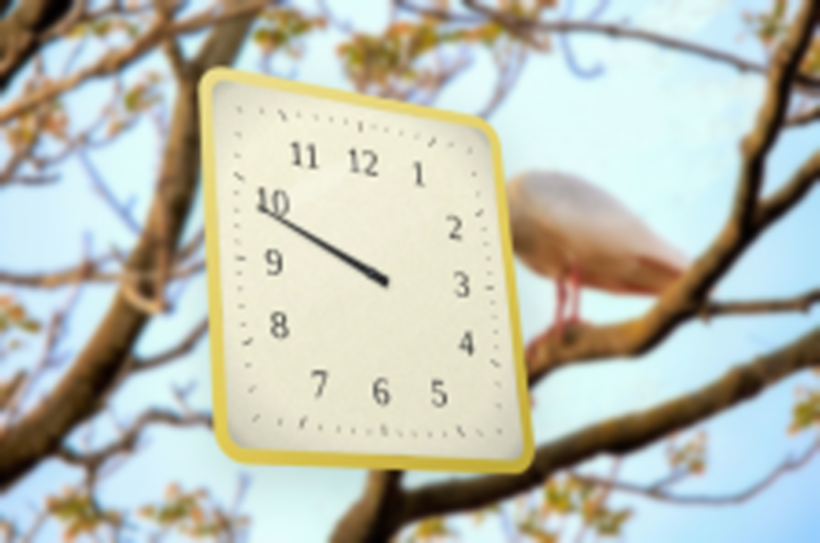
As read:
{"hour": 9, "minute": 49}
